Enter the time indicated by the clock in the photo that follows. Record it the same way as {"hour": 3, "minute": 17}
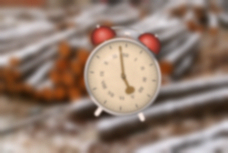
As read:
{"hour": 4, "minute": 58}
